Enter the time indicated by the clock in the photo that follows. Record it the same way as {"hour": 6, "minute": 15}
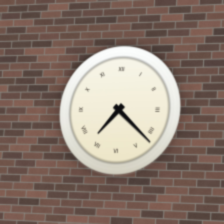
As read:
{"hour": 7, "minute": 22}
